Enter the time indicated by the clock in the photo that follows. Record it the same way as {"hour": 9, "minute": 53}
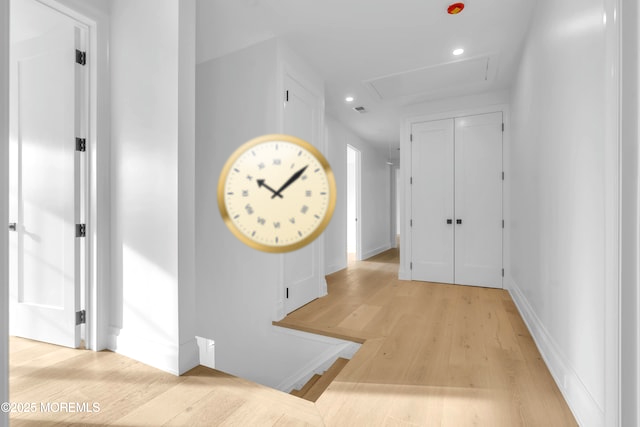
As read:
{"hour": 10, "minute": 8}
